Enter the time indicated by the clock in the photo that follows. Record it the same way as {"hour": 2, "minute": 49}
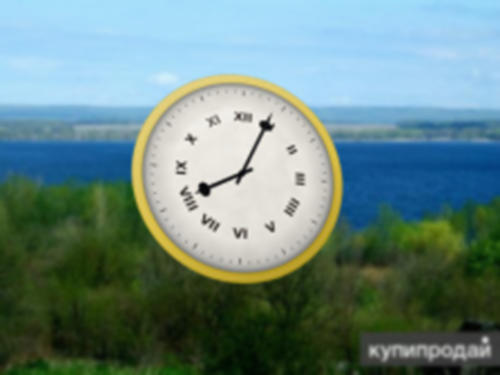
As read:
{"hour": 8, "minute": 4}
